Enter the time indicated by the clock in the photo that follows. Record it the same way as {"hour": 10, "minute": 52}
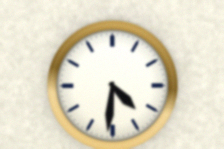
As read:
{"hour": 4, "minute": 31}
